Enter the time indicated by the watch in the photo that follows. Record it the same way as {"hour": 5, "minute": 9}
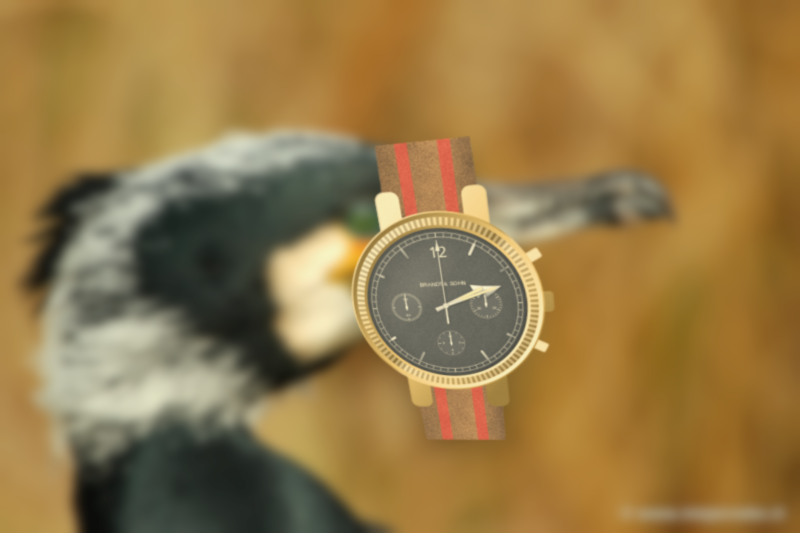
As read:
{"hour": 2, "minute": 12}
